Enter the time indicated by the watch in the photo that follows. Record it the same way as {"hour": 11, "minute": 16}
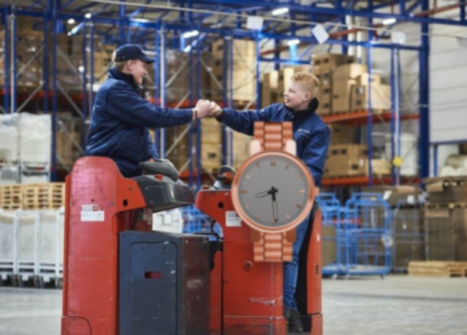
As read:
{"hour": 8, "minute": 29}
